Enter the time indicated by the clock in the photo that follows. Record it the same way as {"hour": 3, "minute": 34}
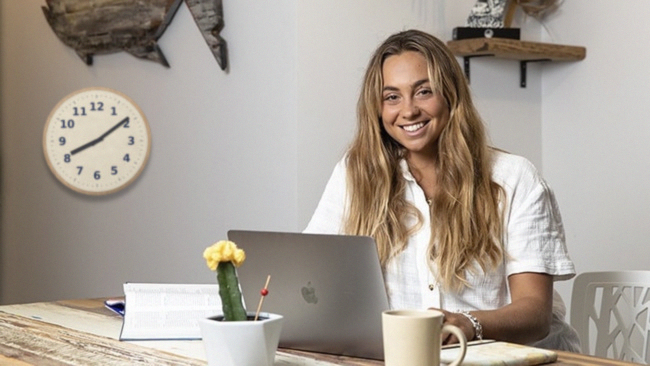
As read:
{"hour": 8, "minute": 9}
